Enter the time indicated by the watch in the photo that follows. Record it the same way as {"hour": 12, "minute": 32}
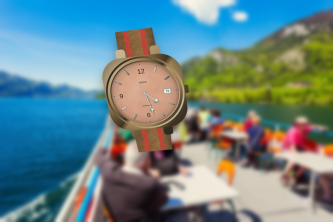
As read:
{"hour": 4, "minute": 28}
